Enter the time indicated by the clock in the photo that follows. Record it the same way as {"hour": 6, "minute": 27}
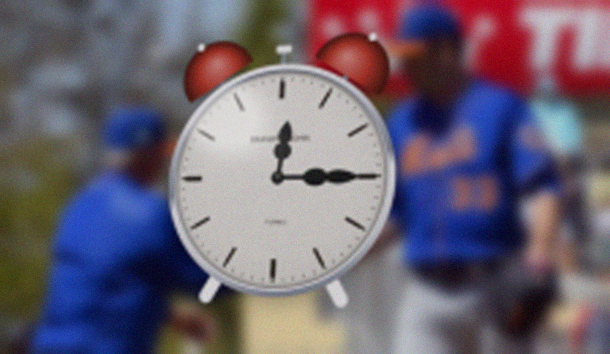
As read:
{"hour": 12, "minute": 15}
